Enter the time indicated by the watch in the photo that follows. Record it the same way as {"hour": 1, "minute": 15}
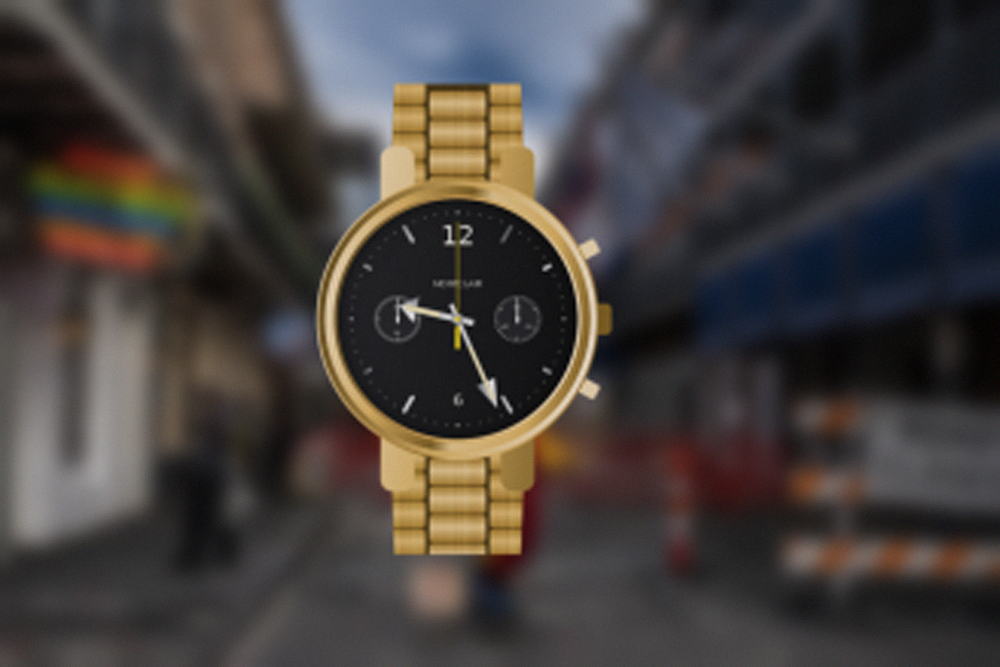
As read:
{"hour": 9, "minute": 26}
